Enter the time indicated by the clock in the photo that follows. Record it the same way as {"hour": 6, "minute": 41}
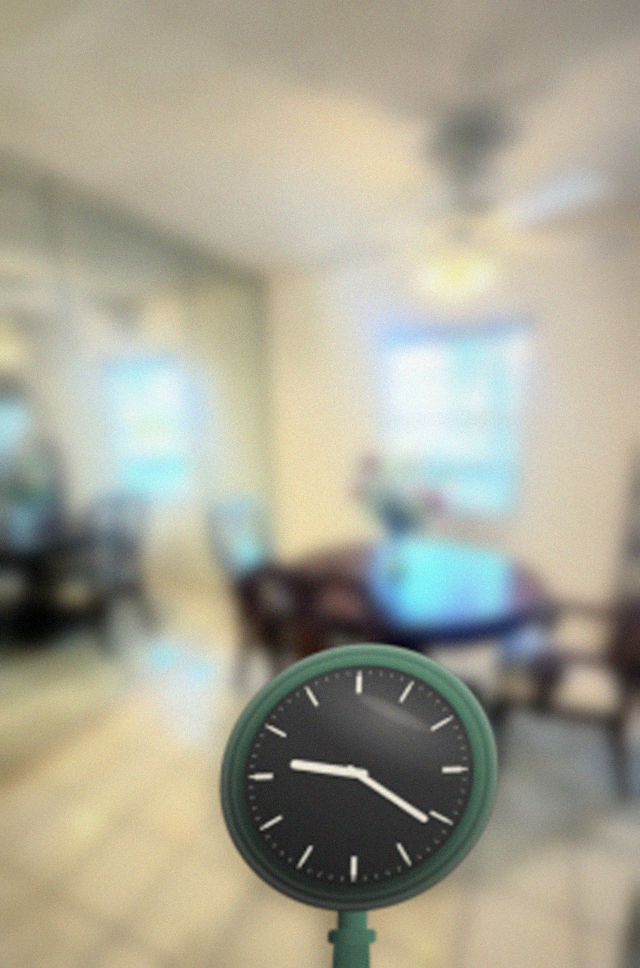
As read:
{"hour": 9, "minute": 21}
